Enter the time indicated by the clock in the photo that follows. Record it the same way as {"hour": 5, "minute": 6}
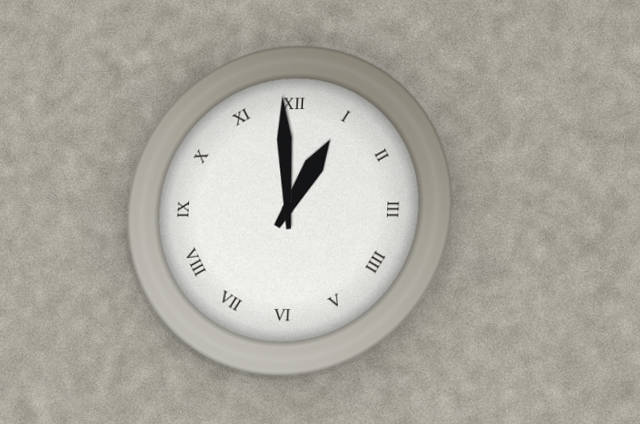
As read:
{"hour": 12, "minute": 59}
